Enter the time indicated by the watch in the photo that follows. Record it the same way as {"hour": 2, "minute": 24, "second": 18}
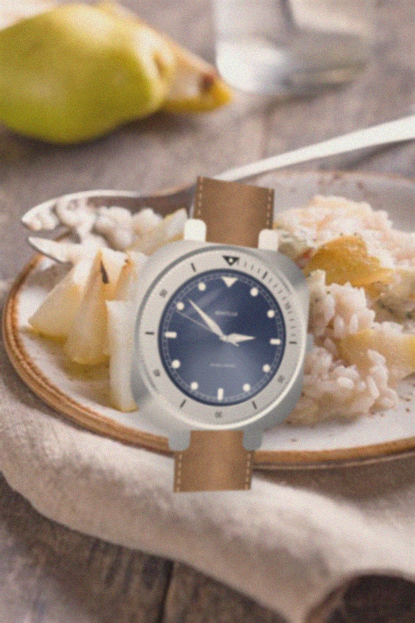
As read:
{"hour": 2, "minute": 51, "second": 49}
